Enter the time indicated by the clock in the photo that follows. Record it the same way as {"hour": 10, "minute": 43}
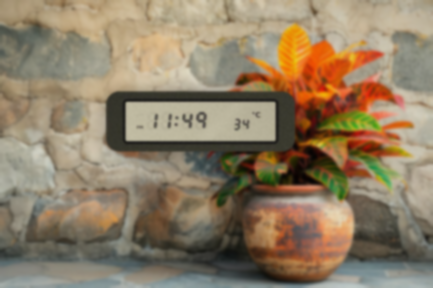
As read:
{"hour": 11, "minute": 49}
